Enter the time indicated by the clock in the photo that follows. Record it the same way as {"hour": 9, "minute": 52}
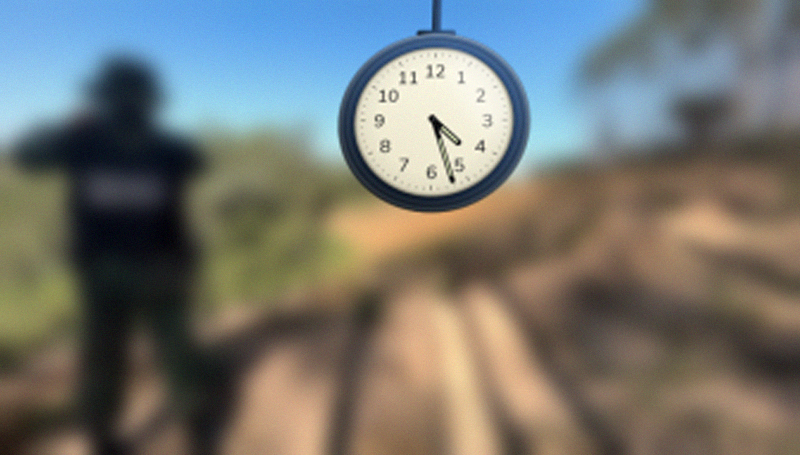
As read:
{"hour": 4, "minute": 27}
